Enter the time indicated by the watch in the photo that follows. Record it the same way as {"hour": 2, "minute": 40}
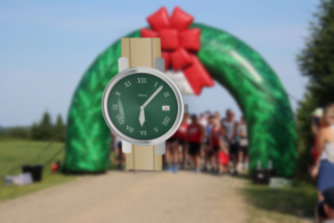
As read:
{"hour": 6, "minute": 7}
